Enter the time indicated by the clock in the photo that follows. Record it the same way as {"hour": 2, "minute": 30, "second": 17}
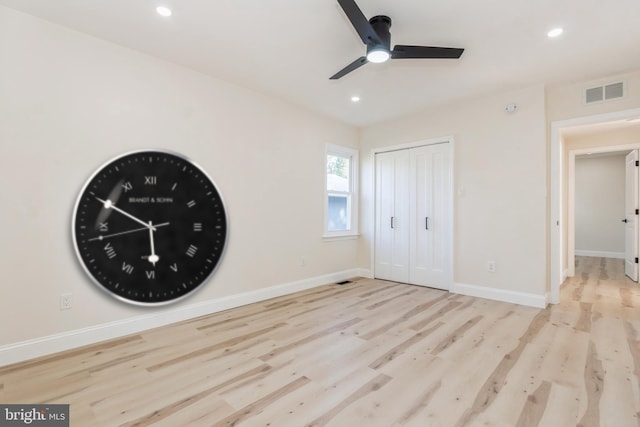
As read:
{"hour": 5, "minute": 49, "second": 43}
